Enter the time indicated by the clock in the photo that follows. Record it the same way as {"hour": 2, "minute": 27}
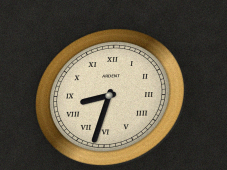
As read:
{"hour": 8, "minute": 32}
